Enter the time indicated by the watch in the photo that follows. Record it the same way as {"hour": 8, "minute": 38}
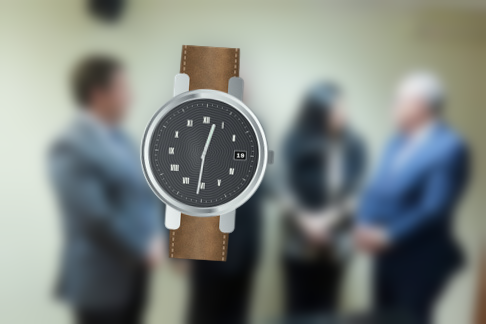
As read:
{"hour": 12, "minute": 31}
